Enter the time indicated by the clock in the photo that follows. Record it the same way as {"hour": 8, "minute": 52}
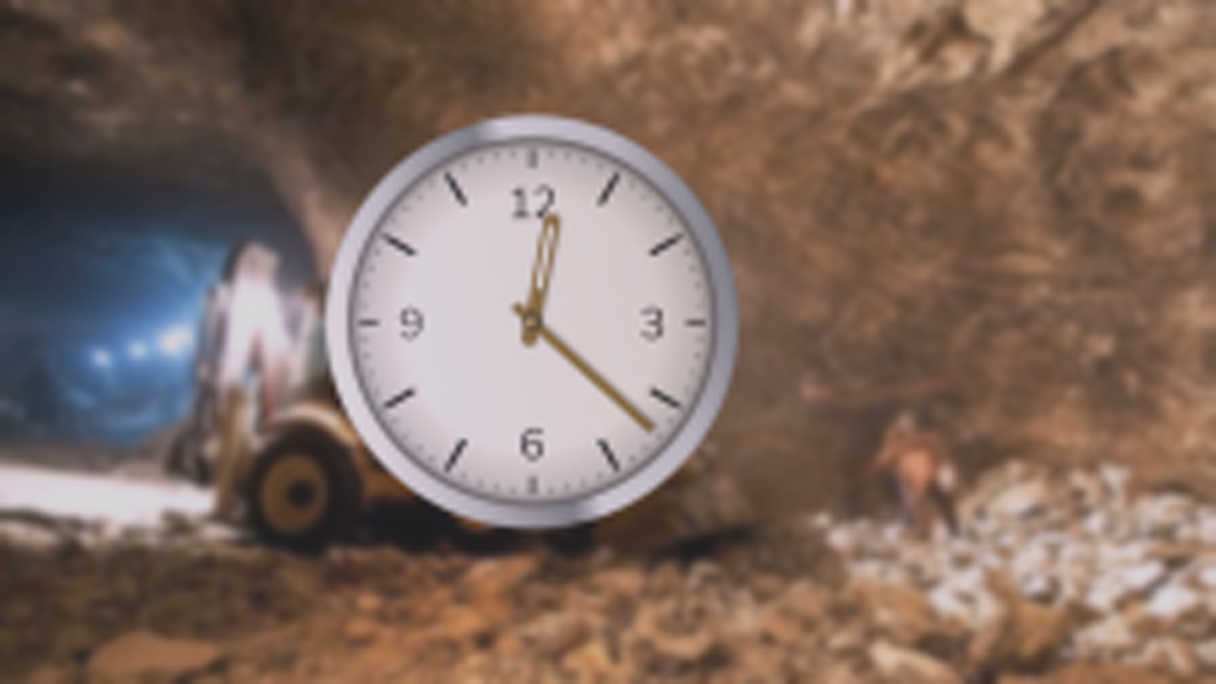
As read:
{"hour": 12, "minute": 22}
